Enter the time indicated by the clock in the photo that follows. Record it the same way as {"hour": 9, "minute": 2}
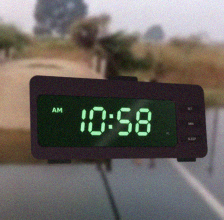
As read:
{"hour": 10, "minute": 58}
